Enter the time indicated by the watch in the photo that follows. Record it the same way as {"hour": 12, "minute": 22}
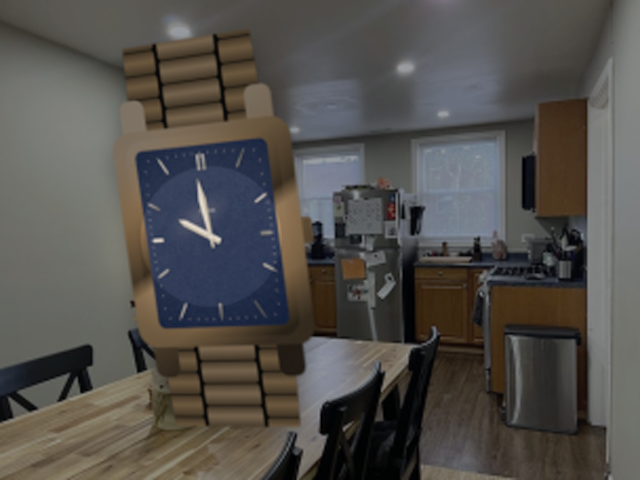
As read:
{"hour": 9, "minute": 59}
